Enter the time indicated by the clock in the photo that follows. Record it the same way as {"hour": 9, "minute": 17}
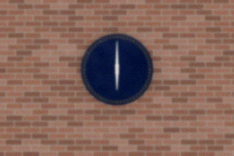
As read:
{"hour": 6, "minute": 0}
